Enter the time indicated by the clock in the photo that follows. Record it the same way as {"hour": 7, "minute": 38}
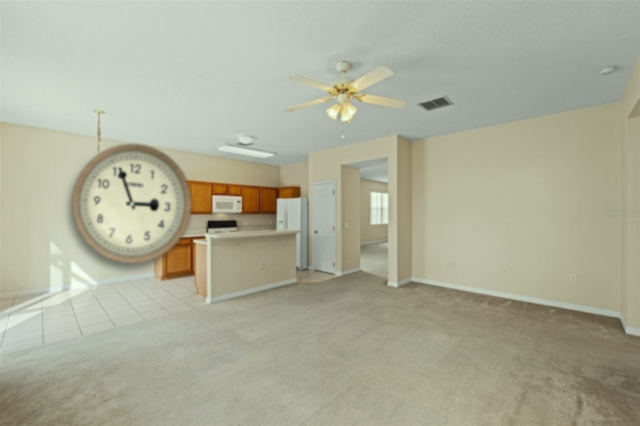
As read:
{"hour": 2, "minute": 56}
